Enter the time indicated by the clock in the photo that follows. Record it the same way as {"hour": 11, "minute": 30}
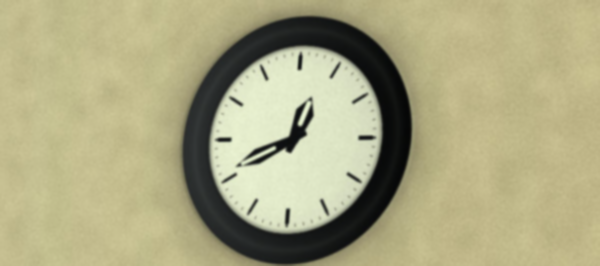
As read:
{"hour": 12, "minute": 41}
